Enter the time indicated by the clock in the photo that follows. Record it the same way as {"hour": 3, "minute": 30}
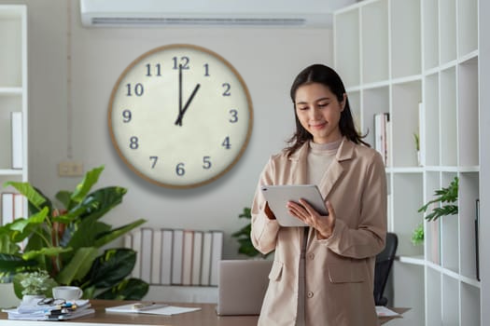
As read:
{"hour": 1, "minute": 0}
